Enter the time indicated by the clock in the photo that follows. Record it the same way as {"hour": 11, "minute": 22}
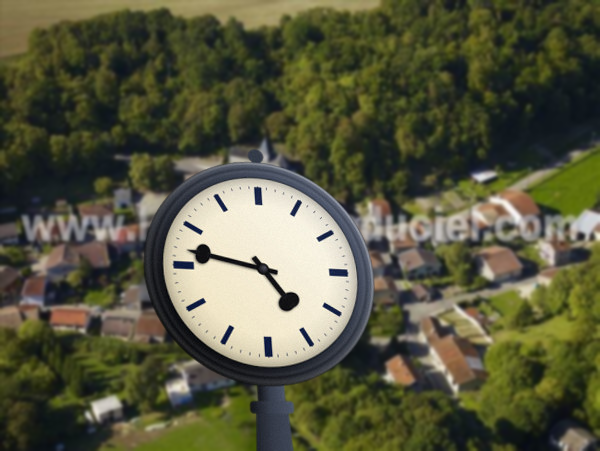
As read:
{"hour": 4, "minute": 47}
